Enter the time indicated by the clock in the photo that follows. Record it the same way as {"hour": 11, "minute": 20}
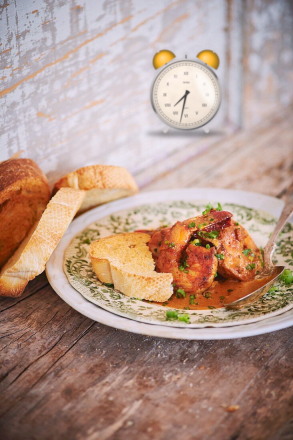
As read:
{"hour": 7, "minute": 32}
